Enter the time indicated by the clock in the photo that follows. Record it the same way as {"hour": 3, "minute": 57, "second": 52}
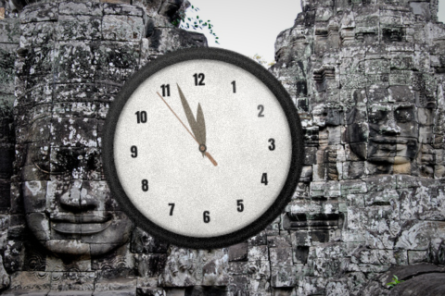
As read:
{"hour": 11, "minute": 56, "second": 54}
